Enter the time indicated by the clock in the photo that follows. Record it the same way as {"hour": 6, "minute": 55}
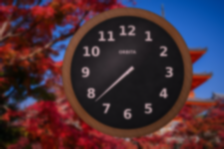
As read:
{"hour": 7, "minute": 38}
